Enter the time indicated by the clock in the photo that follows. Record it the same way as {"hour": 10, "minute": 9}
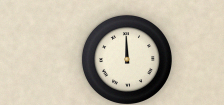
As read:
{"hour": 12, "minute": 0}
